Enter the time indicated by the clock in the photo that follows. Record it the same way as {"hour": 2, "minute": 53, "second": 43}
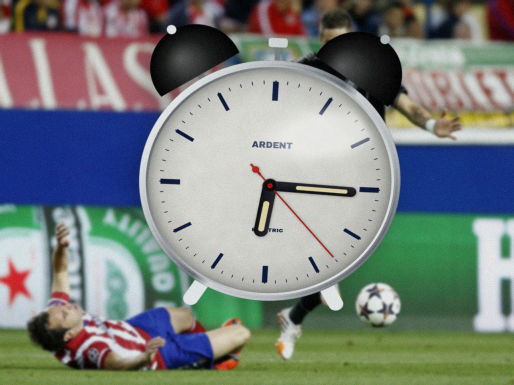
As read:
{"hour": 6, "minute": 15, "second": 23}
